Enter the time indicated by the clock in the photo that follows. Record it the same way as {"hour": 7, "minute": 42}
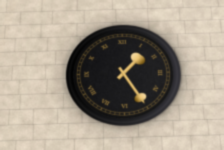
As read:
{"hour": 1, "minute": 25}
